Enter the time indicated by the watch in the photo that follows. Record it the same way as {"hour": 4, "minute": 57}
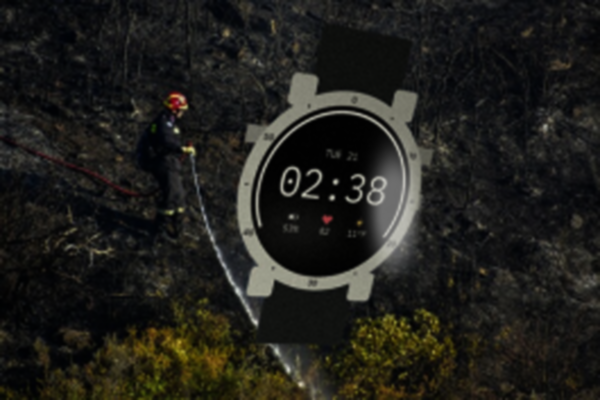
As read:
{"hour": 2, "minute": 38}
